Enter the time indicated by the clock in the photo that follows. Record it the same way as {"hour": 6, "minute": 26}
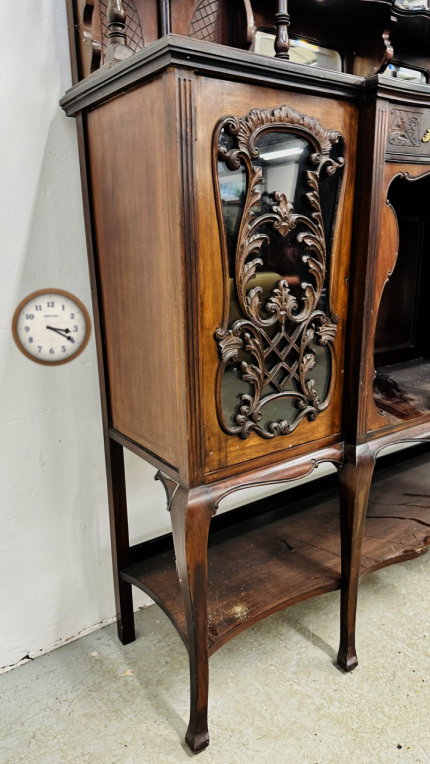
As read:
{"hour": 3, "minute": 20}
